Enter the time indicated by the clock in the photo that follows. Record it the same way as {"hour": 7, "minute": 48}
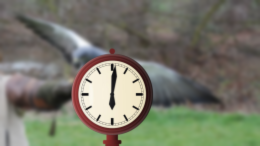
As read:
{"hour": 6, "minute": 1}
